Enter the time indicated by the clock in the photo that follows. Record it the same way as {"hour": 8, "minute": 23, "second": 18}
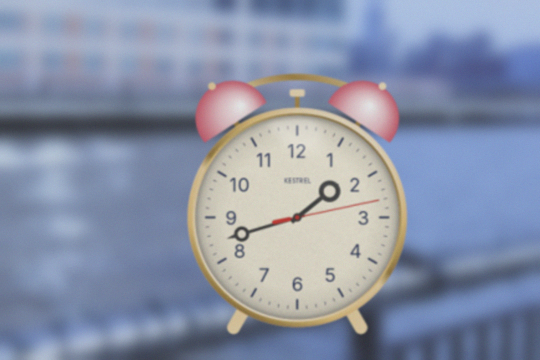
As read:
{"hour": 1, "minute": 42, "second": 13}
